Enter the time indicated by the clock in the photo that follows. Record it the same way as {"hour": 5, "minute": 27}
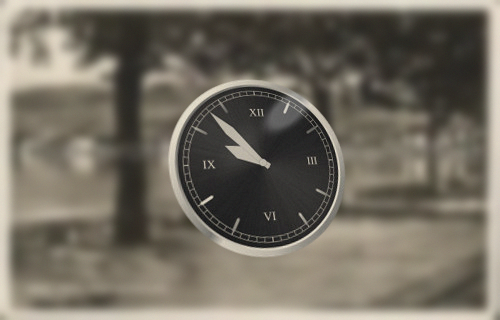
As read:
{"hour": 9, "minute": 53}
